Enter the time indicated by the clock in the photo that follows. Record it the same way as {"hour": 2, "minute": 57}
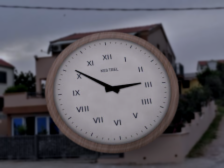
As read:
{"hour": 2, "minute": 51}
